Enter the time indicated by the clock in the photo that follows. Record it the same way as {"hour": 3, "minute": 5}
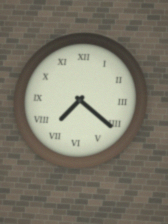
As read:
{"hour": 7, "minute": 21}
